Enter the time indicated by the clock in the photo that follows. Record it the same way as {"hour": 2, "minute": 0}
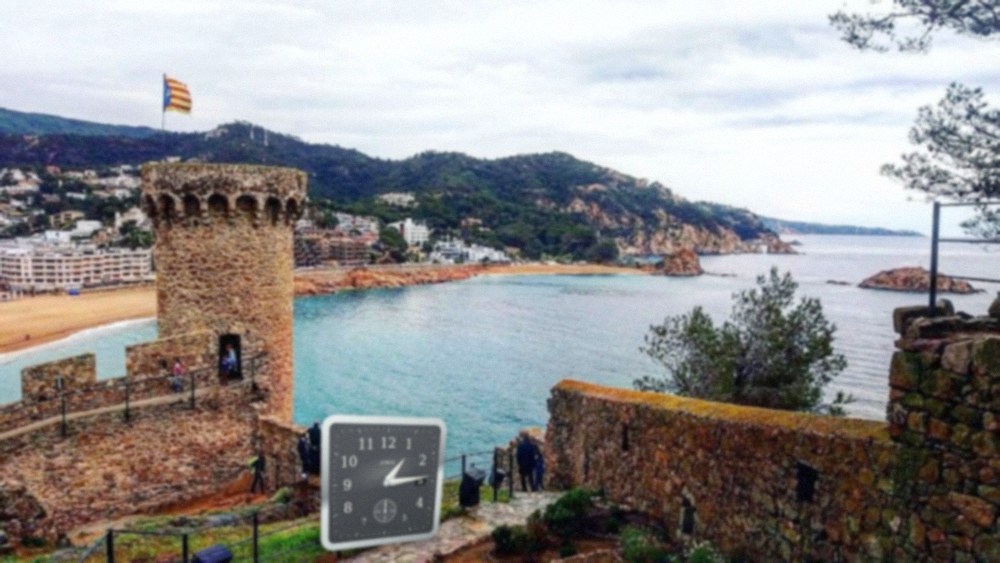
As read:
{"hour": 1, "minute": 14}
